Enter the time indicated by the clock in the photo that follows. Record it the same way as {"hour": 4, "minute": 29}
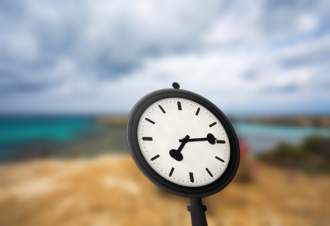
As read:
{"hour": 7, "minute": 14}
